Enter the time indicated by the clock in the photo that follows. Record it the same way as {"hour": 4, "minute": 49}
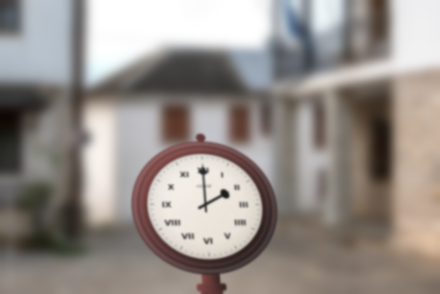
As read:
{"hour": 2, "minute": 0}
